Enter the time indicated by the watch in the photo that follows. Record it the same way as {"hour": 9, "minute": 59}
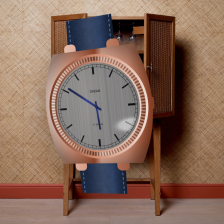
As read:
{"hour": 5, "minute": 51}
